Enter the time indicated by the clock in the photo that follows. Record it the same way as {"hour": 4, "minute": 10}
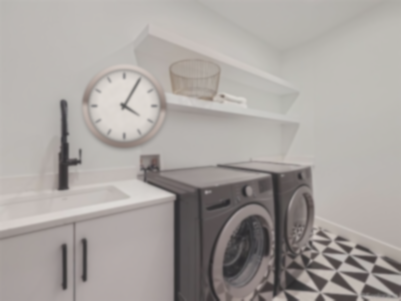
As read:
{"hour": 4, "minute": 5}
